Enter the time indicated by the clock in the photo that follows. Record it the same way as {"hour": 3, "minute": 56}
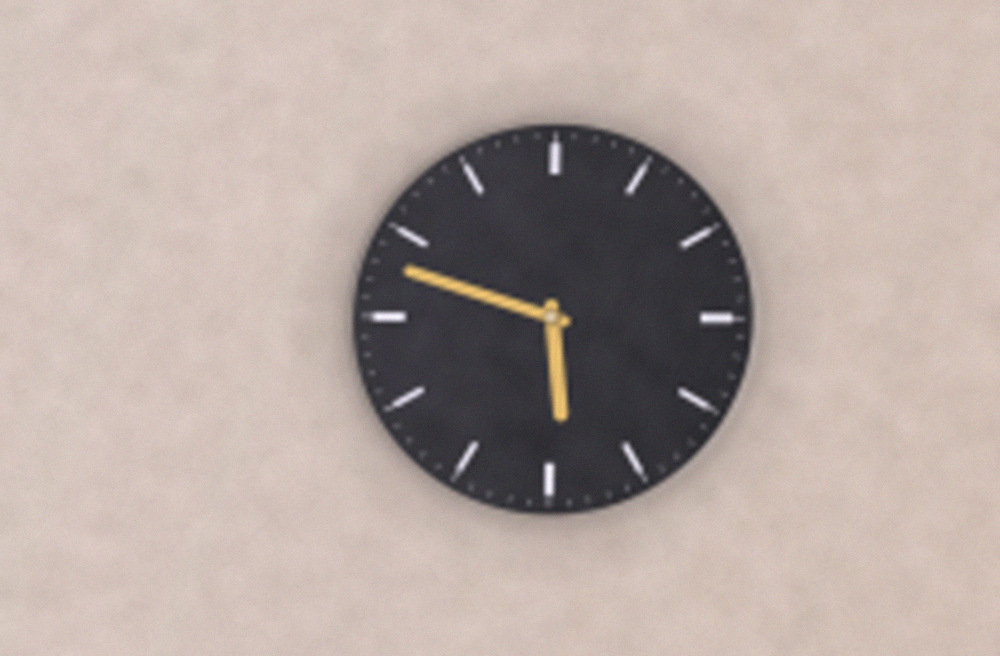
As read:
{"hour": 5, "minute": 48}
